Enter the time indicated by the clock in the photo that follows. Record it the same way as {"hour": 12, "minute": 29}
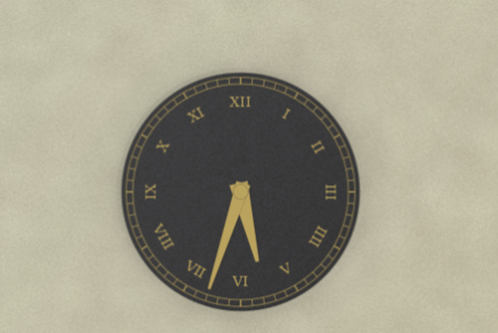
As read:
{"hour": 5, "minute": 33}
